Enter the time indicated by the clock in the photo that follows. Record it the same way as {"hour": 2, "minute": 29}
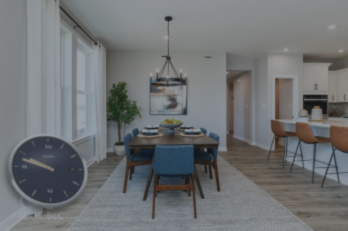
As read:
{"hour": 9, "minute": 48}
